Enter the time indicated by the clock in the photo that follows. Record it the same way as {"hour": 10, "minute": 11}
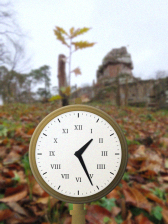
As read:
{"hour": 1, "minute": 26}
